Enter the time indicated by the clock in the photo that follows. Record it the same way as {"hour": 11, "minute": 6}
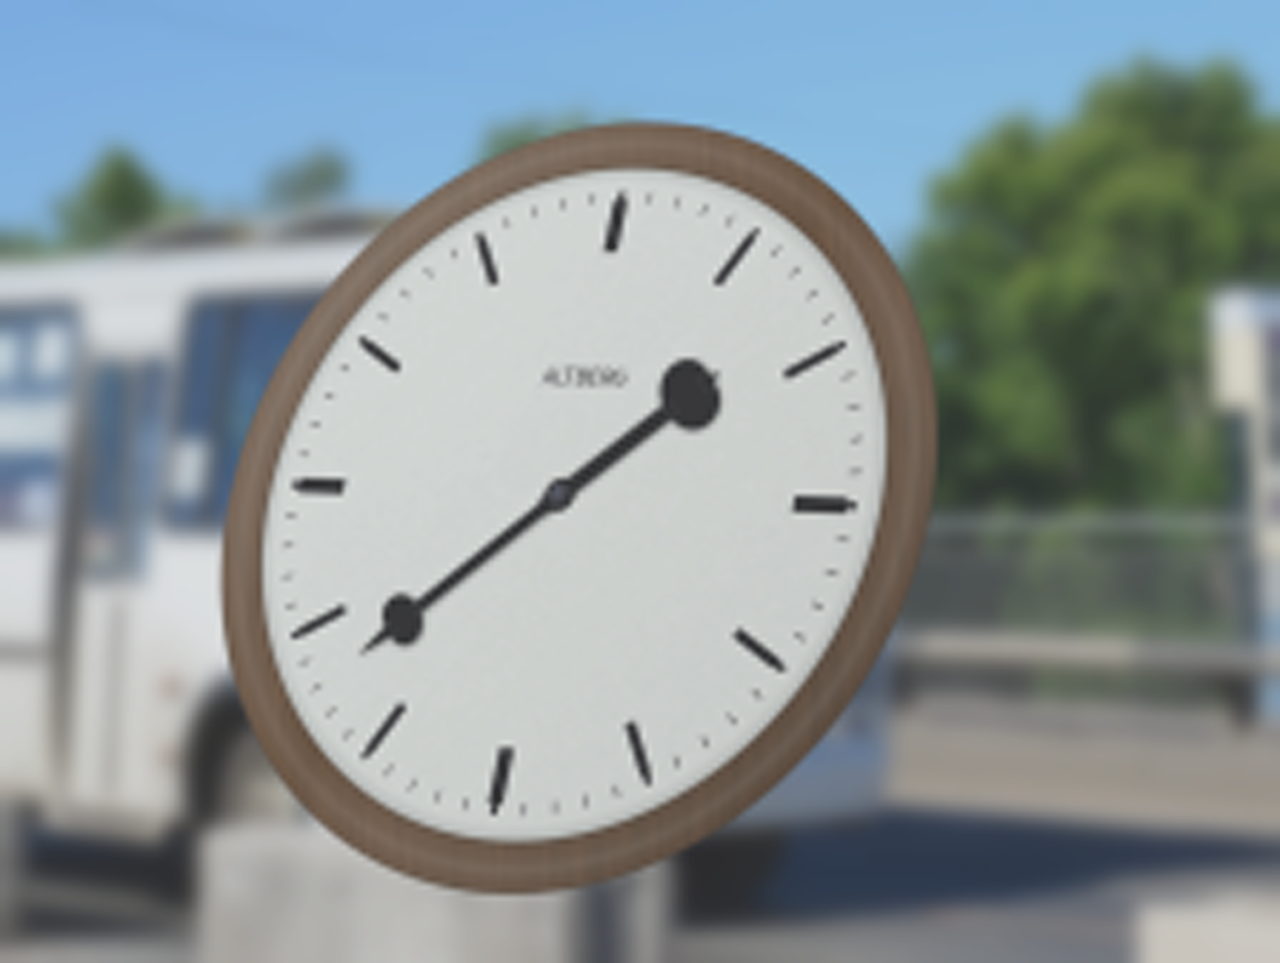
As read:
{"hour": 1, "minute": 38}
